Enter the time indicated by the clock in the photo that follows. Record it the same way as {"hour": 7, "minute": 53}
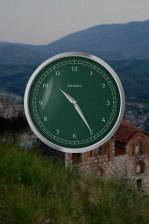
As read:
{"hour": 10, "minute": 25}
